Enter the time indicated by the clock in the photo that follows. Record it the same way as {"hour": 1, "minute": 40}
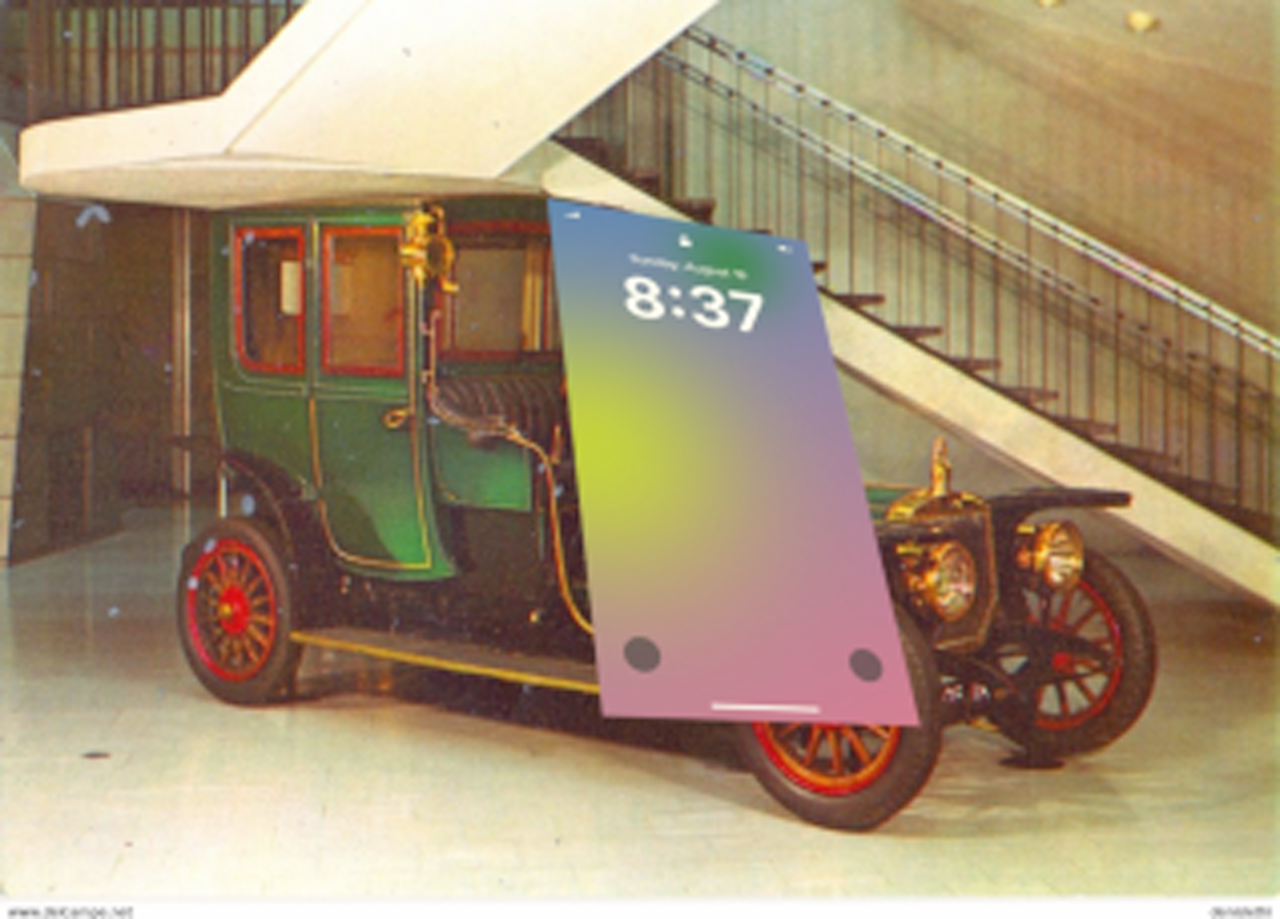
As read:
{"hour": 8, "minute": 37}
